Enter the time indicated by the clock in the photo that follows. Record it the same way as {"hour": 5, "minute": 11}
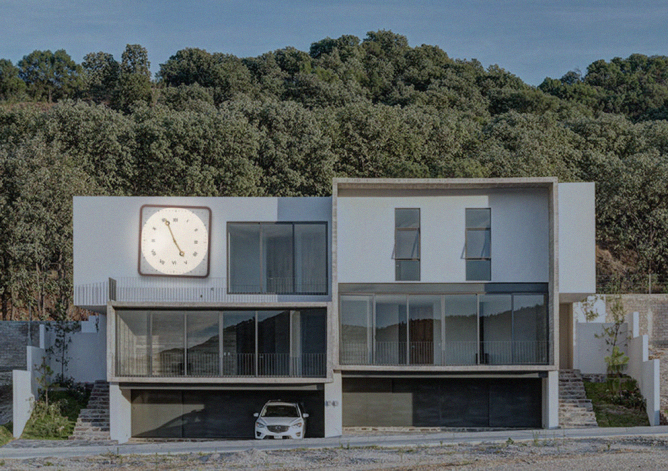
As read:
{"hour": 4, "minute": 56}
